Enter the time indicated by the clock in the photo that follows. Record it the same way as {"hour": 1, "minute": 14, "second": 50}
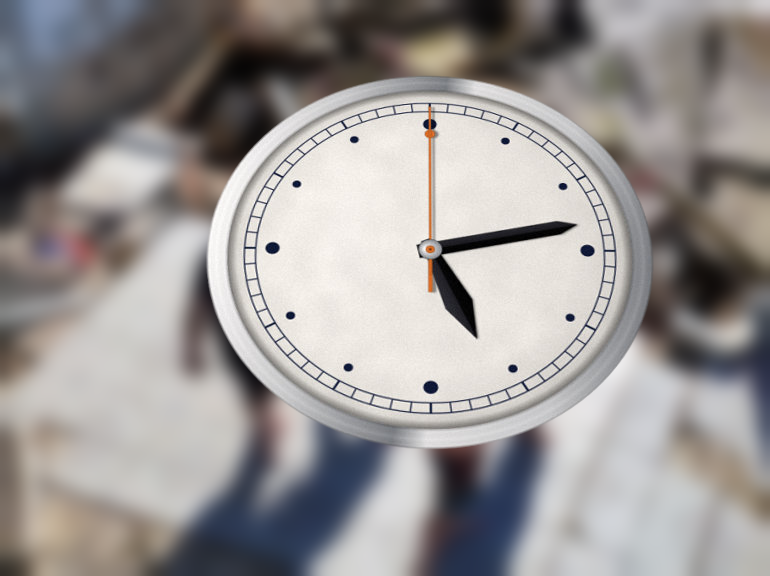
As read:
{"hour": 5, "minute": 13, "second": 0}
